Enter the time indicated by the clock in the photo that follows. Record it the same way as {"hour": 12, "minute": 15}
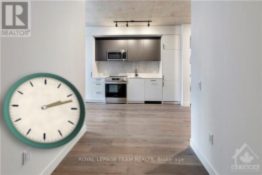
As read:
{"hour": 2, "minute": 12}
